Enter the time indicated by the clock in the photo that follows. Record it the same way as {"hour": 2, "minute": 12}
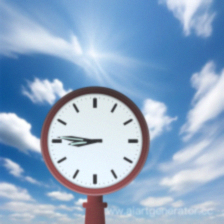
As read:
{"hour": 8, "minute": 46}
